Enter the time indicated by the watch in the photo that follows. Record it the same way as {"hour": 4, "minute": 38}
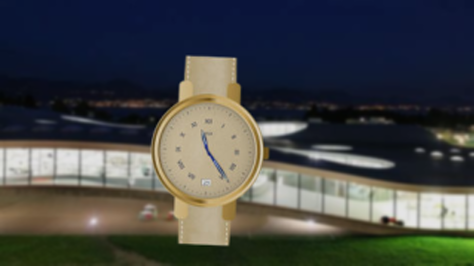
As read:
{"hour": 11, "minute": 24}
